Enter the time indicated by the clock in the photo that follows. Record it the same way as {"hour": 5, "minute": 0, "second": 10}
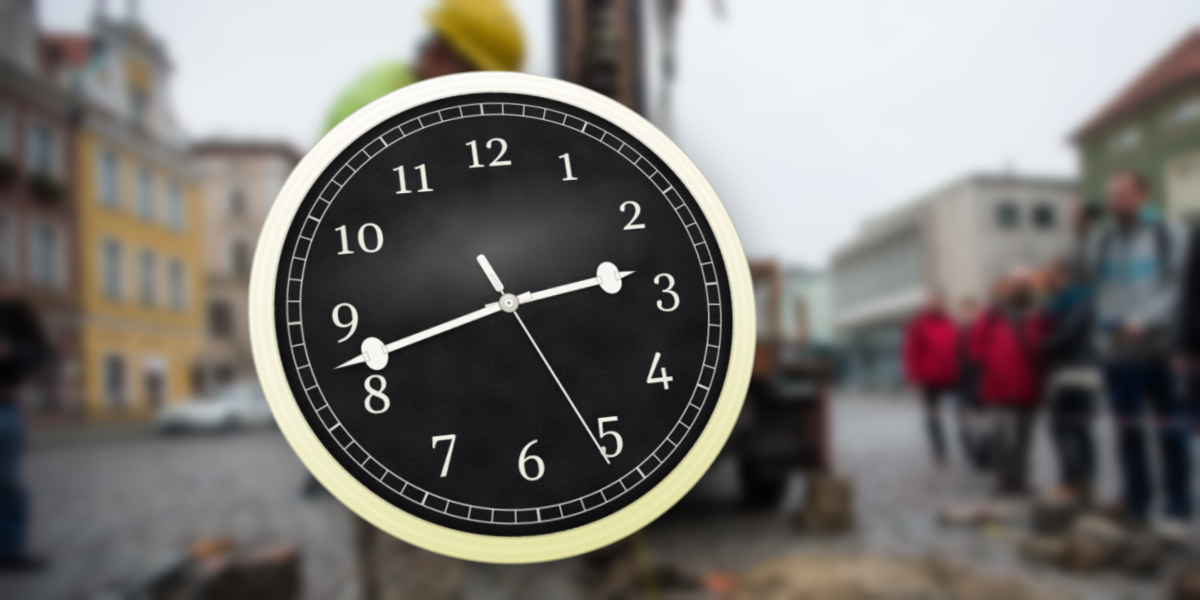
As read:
{"hour": 2, "minute": 42, "second": 26}
